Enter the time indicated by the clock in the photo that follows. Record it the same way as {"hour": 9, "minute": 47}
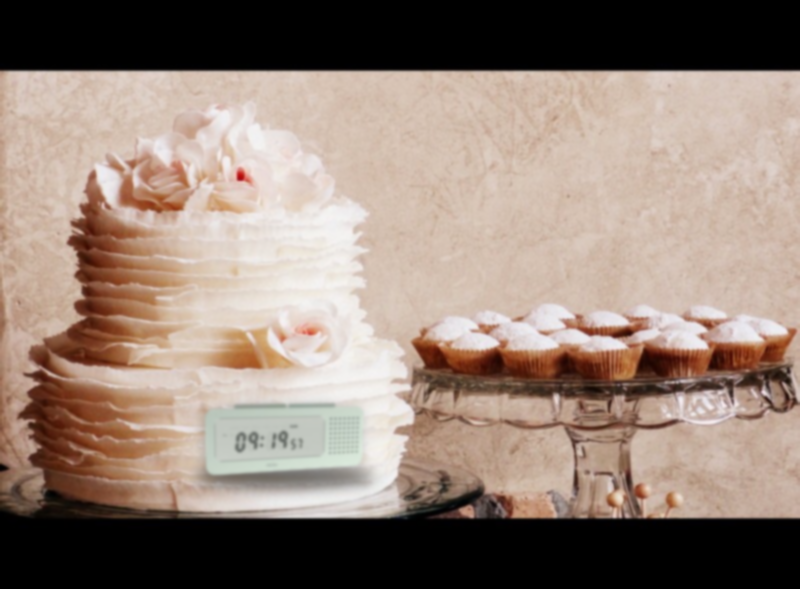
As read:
{"hour": 9, "minute": 19}
